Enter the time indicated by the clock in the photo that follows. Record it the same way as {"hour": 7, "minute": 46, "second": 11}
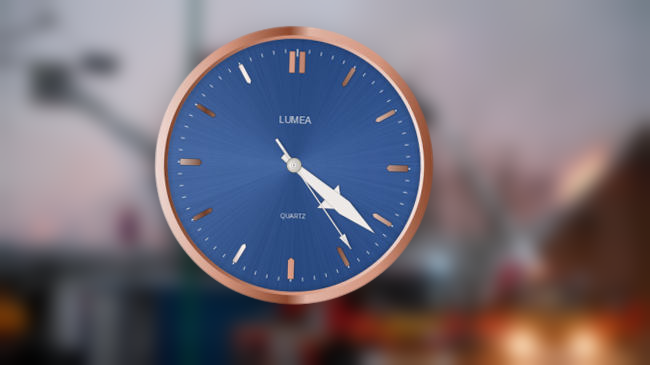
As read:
{"hour": 4, "minute": 21, "second": 24}
